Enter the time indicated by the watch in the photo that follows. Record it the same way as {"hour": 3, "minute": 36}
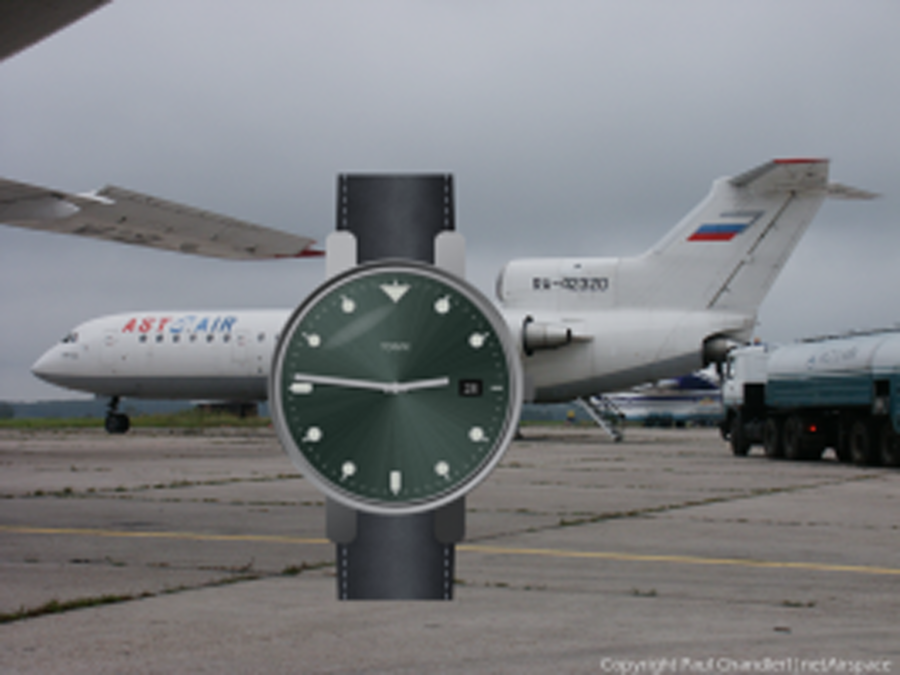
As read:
{"hour": 2, "minute": 46}
